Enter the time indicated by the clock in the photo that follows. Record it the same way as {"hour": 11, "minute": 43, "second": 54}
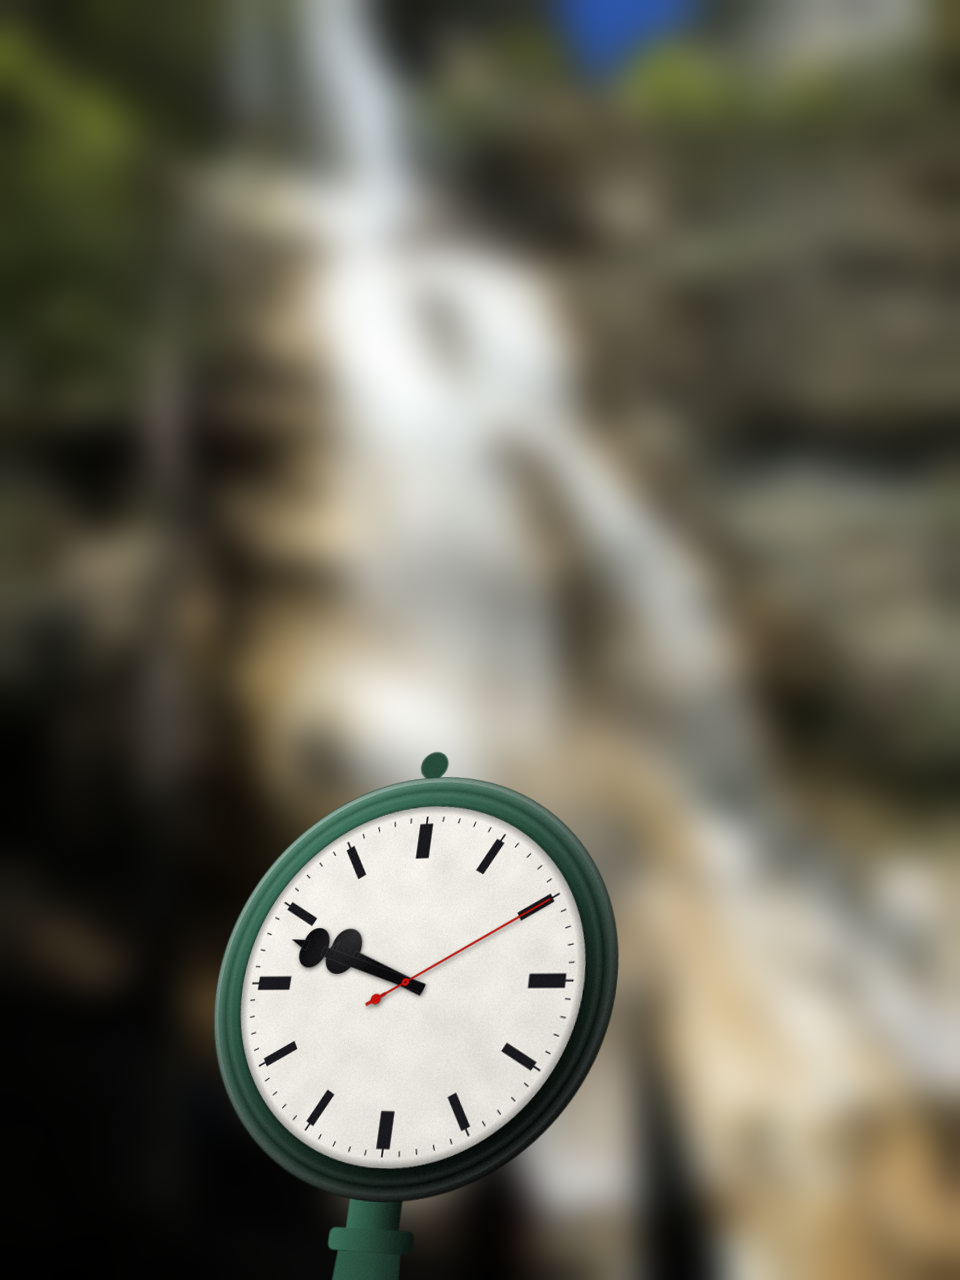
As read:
{"hour": 9, "minute": 48, "second": 10}
